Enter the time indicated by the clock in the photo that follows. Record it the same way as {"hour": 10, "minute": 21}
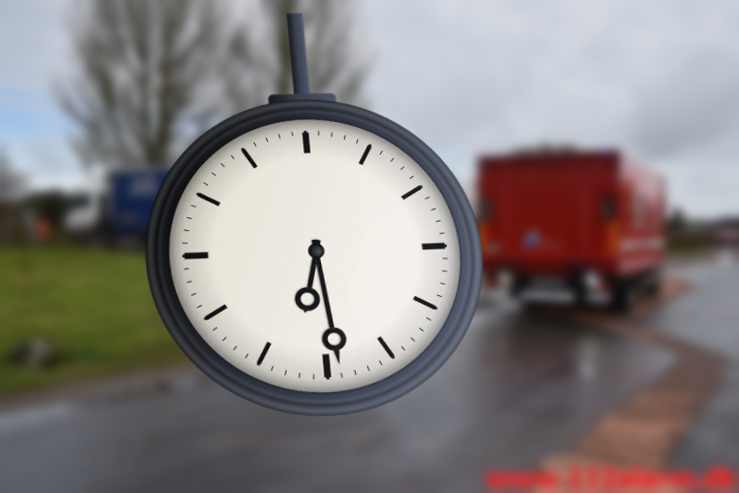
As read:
{"hour": 6, "minute": 29}
